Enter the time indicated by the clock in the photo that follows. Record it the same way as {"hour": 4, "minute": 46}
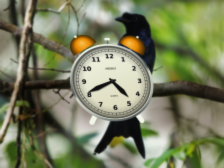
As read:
{"hour": 4, "minute": 41}
